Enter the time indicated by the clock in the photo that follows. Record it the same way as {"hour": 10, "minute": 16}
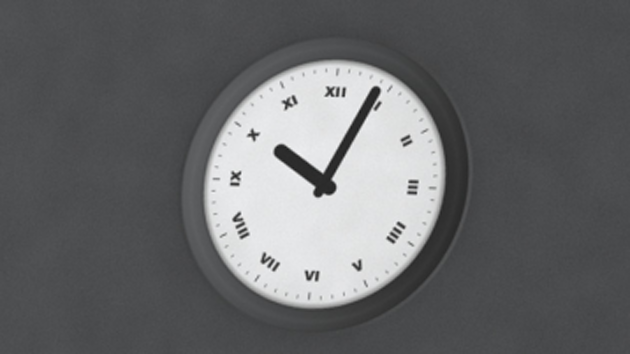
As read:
{"hour": 10, "minute": 4}
